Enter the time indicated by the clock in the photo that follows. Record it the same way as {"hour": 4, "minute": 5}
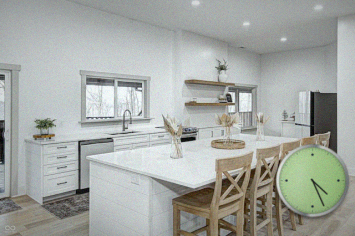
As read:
{"hour": 4, "minute": 26}
